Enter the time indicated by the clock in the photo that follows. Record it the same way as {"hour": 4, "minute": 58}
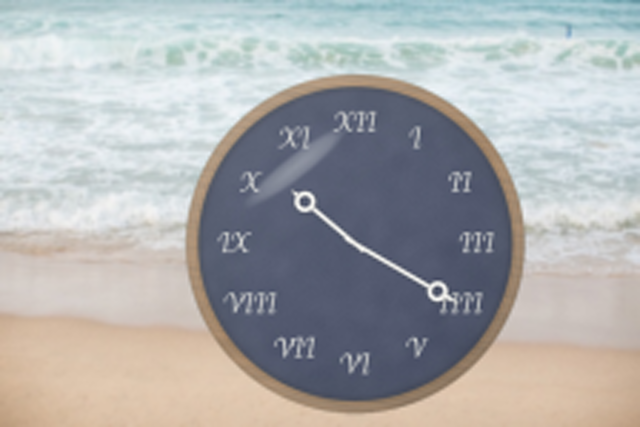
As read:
{"hour": 10, "minute": 20}
